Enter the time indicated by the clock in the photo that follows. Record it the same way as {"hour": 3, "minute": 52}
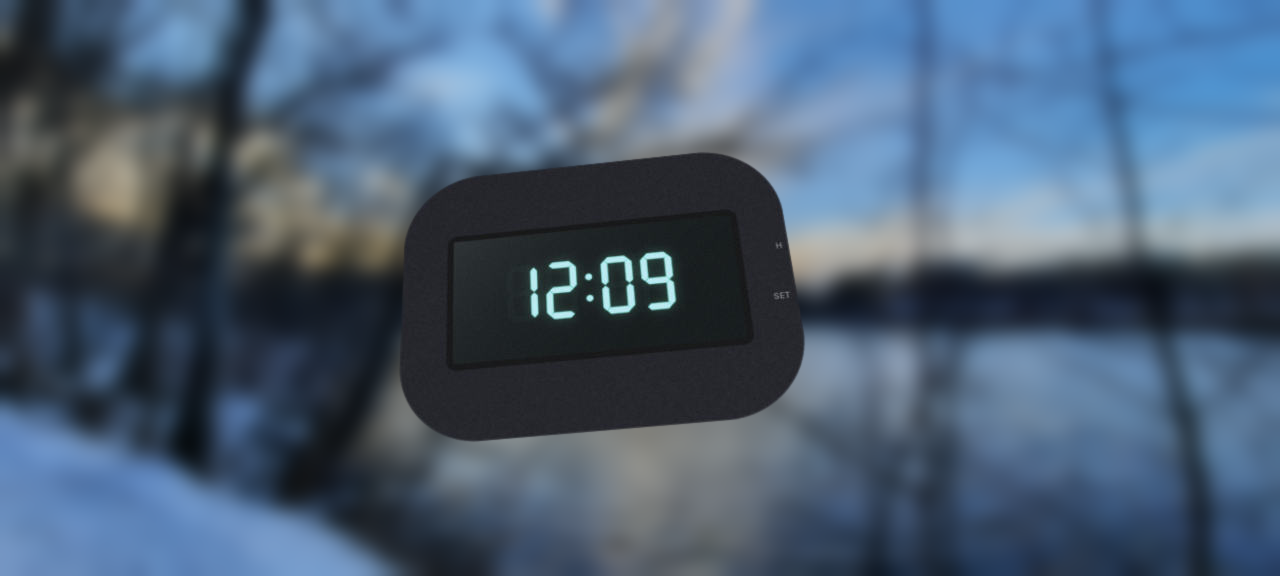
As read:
{"hour": 12, "minute": 9}
